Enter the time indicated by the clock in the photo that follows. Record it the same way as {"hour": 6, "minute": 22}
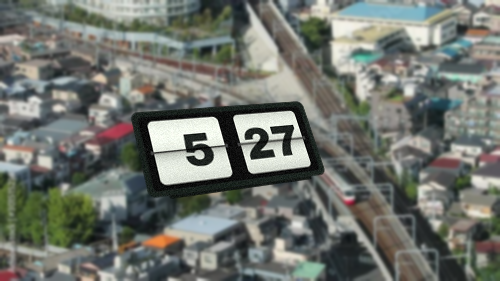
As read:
{"hour": 5, "minute": 27}
